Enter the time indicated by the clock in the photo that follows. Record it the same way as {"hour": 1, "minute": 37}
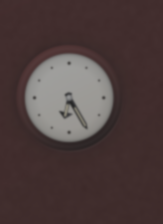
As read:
{"hour": 6, "minute": 25}
